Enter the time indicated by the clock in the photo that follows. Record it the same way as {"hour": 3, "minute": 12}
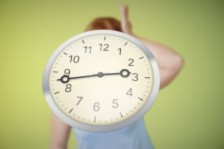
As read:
{"hour": 2, "minute": 43}
